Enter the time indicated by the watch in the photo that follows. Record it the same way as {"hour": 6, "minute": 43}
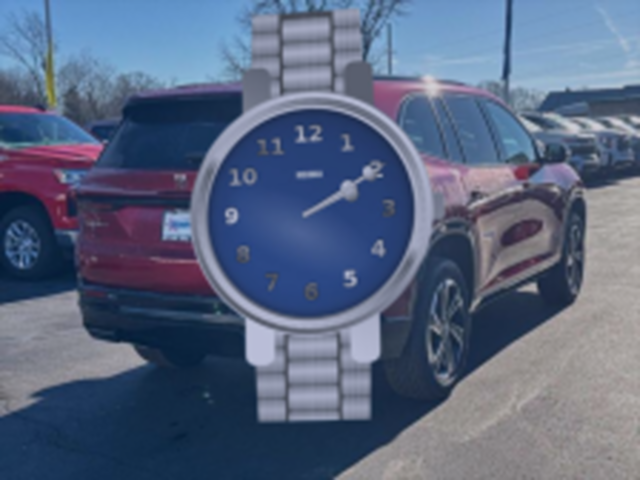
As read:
{"hour": 2, "minute": 10}
